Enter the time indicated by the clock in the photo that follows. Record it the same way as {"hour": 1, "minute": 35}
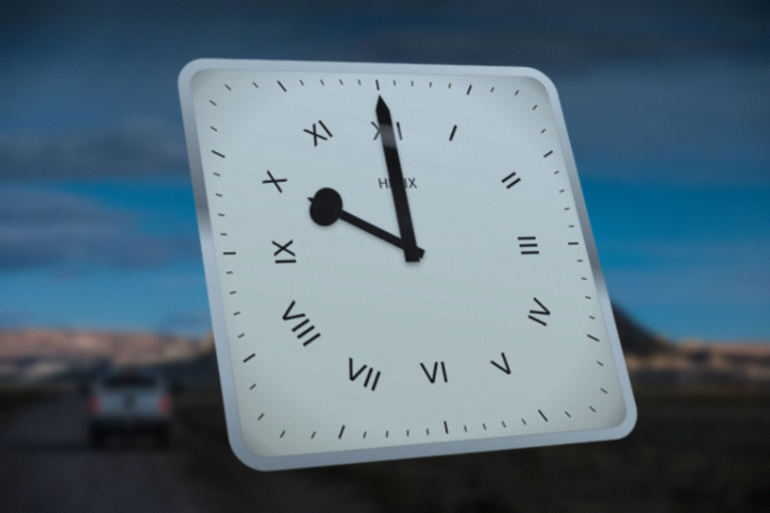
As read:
{"hour": 10, "minute": 0}
